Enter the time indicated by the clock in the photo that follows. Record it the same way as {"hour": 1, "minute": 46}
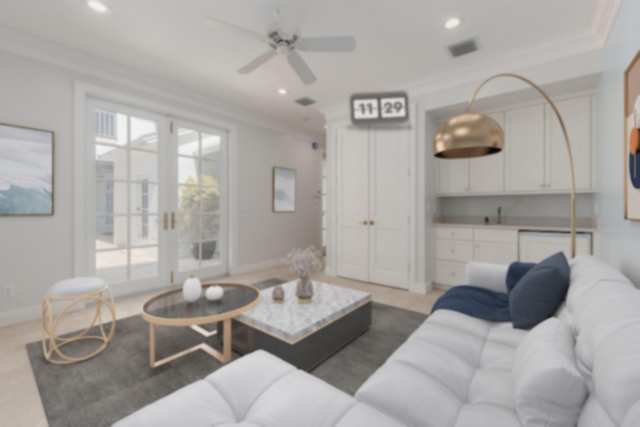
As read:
{"hour": 11, "minute": 29}
